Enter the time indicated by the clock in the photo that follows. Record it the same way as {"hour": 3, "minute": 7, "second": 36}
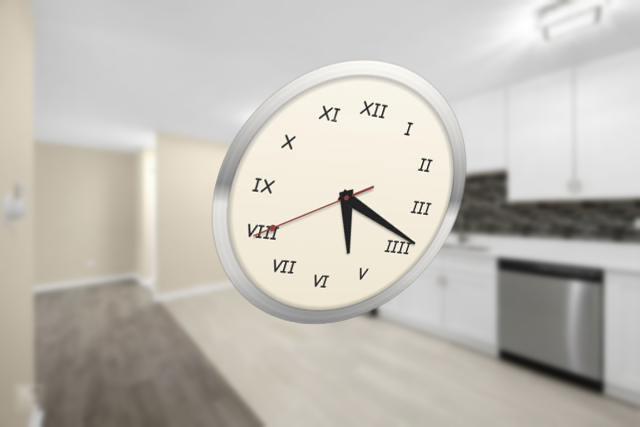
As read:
{"hour": 5, "minute": 18, "second": 40}
